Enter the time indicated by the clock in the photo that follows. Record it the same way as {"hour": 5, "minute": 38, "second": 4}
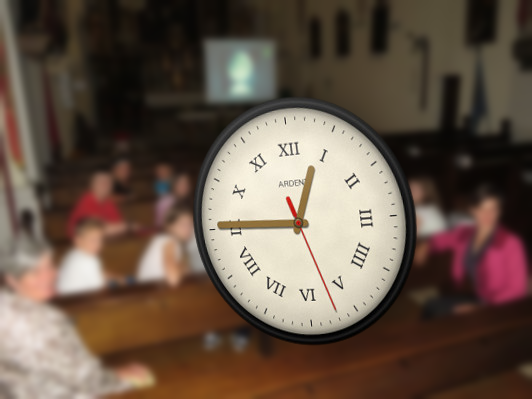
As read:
{"hour": 12, "minute": 45, "second": 27}
